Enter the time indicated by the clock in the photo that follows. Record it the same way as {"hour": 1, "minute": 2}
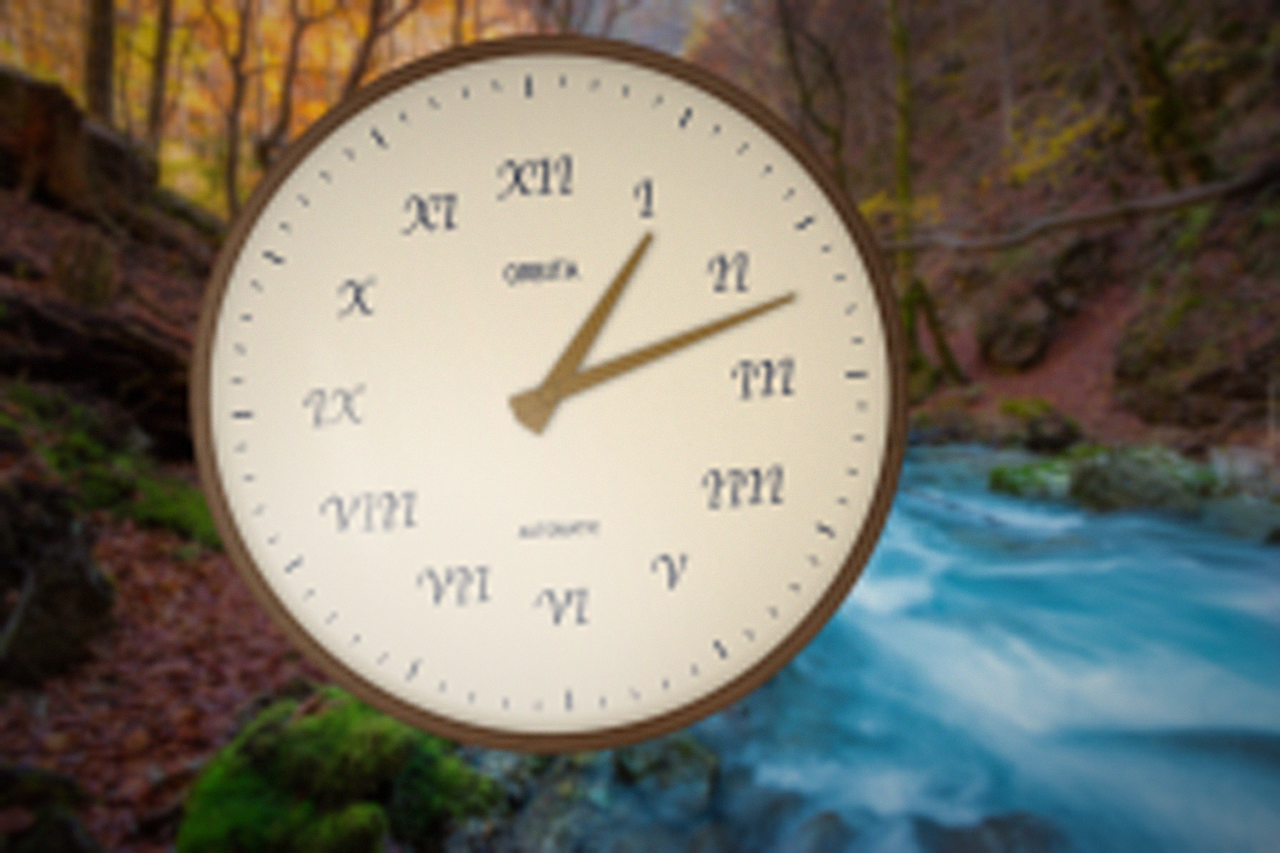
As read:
{"hour": 1, "minute": 12}
